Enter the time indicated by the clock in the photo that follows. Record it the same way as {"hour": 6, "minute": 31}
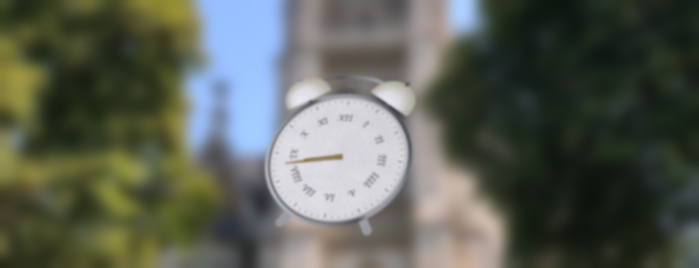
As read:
{"hour": 8, "minute": 43}
